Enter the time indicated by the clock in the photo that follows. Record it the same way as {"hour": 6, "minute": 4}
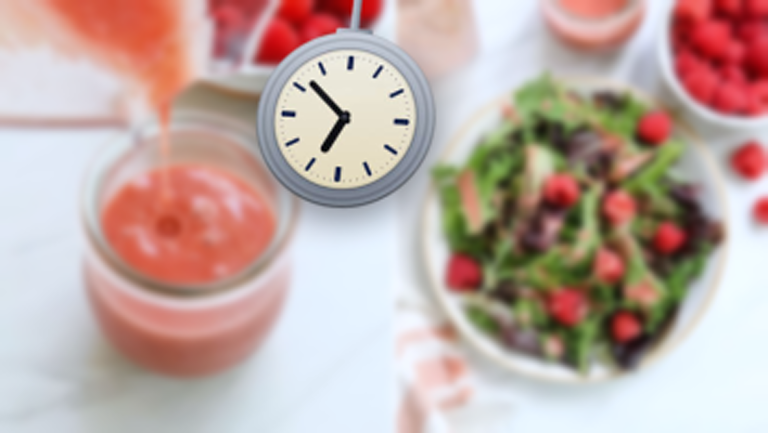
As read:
{"hour": 6, "minute": 52}
